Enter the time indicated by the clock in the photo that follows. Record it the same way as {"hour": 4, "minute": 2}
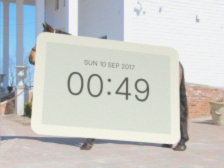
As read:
{"hour": 0, "minute": 49}
